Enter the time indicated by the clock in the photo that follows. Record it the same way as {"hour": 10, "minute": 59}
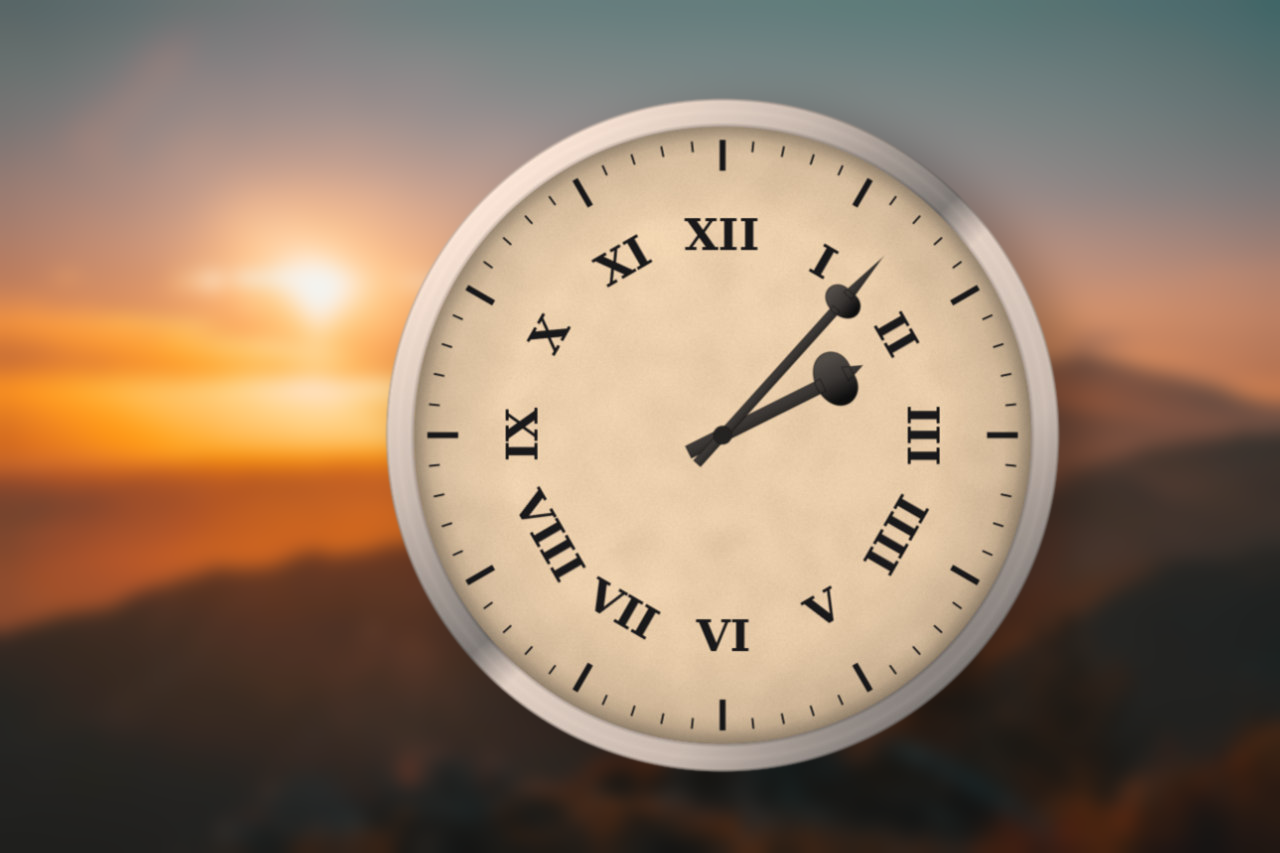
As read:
{"hour": 2, "minute": 7}
